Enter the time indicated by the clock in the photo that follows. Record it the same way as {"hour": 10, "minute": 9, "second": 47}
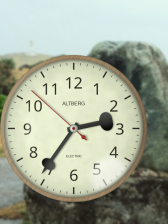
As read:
{"hour": 2, "minute": 35, "second": 52}
